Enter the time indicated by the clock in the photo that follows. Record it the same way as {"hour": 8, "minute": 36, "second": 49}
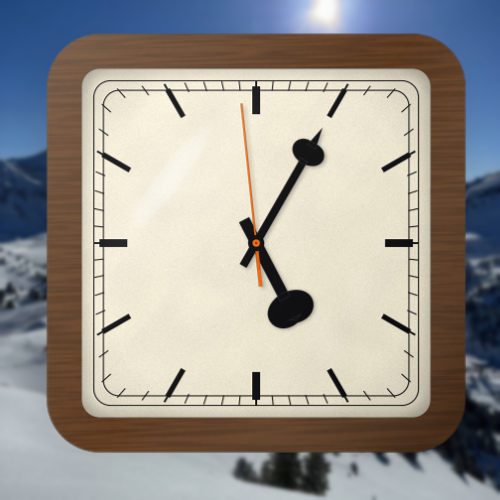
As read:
{"hour": 5, "minute": 4, "second": 59}
